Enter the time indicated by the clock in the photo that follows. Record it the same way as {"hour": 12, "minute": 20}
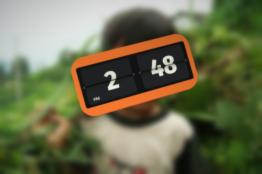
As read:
{"hour": 2, "minute": 48}
